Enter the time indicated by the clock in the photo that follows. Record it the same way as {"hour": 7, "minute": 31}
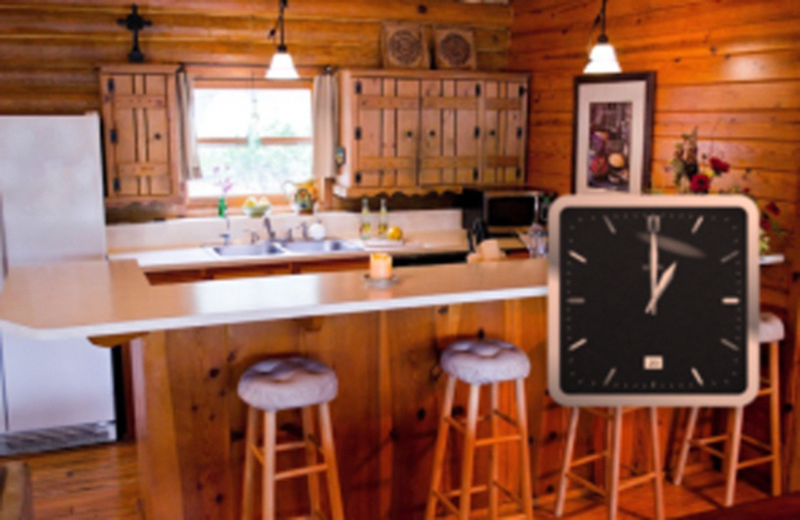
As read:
{"hour": 1, "minute": 0}
